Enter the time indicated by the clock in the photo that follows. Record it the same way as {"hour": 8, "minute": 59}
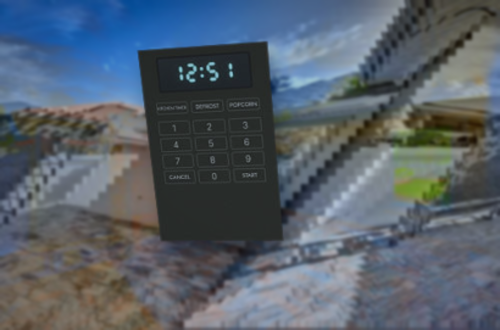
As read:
{"hour": 12, "minute": 51}
